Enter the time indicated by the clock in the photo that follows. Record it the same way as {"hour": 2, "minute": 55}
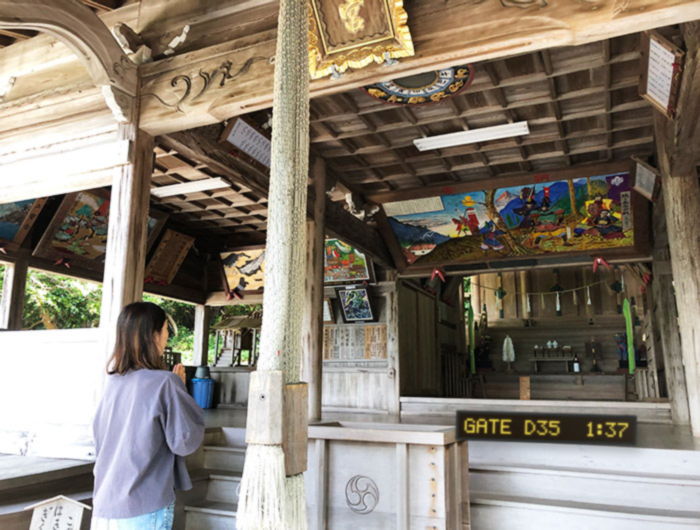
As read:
{"hour": 1, "minute": 37}
